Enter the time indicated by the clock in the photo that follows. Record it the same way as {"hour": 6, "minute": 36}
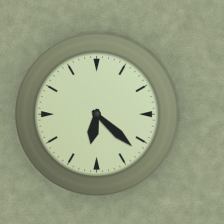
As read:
{"hour": 6, "minute": 22}
